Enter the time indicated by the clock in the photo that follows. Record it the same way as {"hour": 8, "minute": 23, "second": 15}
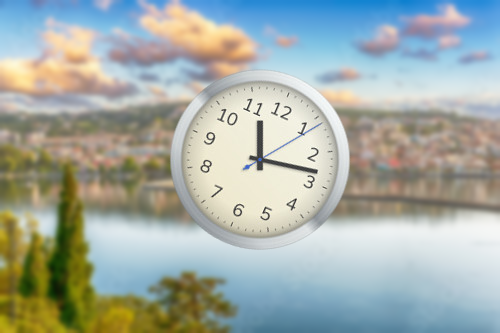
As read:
{"hour": 11, "minute": 13, "second": 6}
